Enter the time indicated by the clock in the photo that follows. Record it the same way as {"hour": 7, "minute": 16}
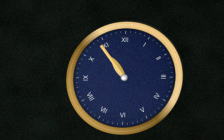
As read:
{"hour": 10, "minute": 54}
